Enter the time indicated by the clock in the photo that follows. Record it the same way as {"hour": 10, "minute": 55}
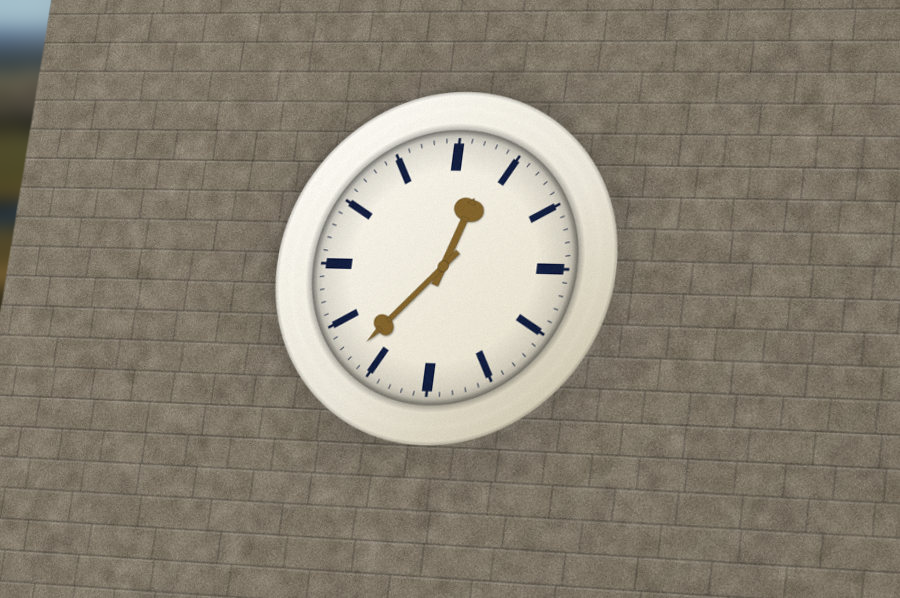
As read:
{"hour": 12, "minute": 37}
